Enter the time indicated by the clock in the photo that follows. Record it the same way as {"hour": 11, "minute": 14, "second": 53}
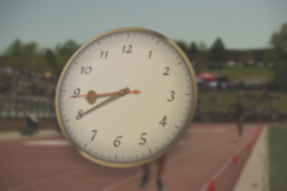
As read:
{"hour": 8, "minute": 39, "second": 44}
